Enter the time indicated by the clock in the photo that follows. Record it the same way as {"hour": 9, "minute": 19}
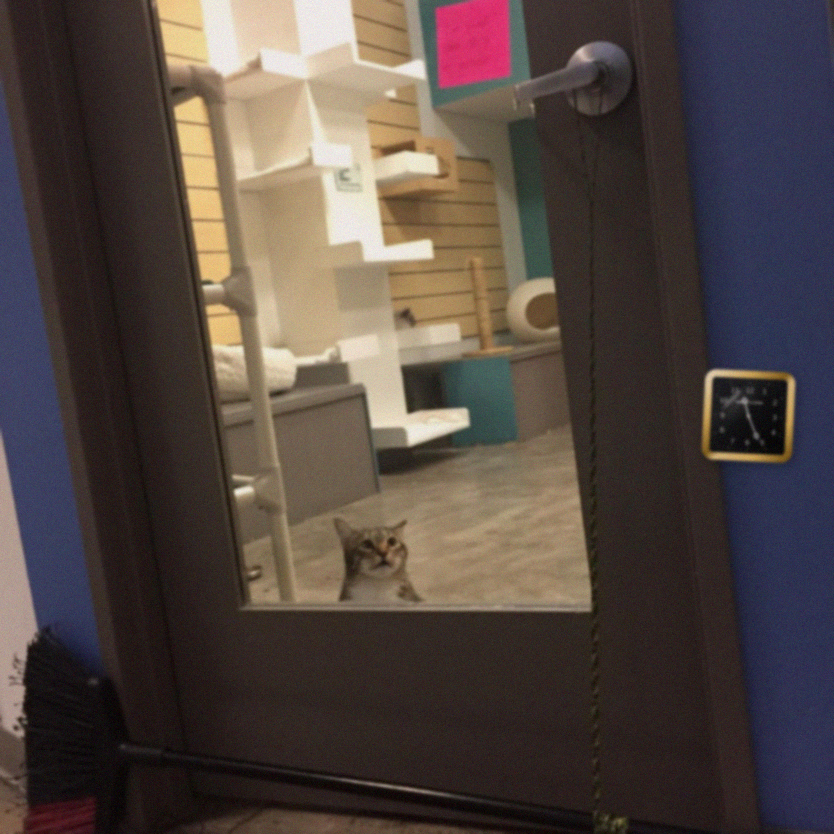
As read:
{"hour": 11, "minute": 26}
